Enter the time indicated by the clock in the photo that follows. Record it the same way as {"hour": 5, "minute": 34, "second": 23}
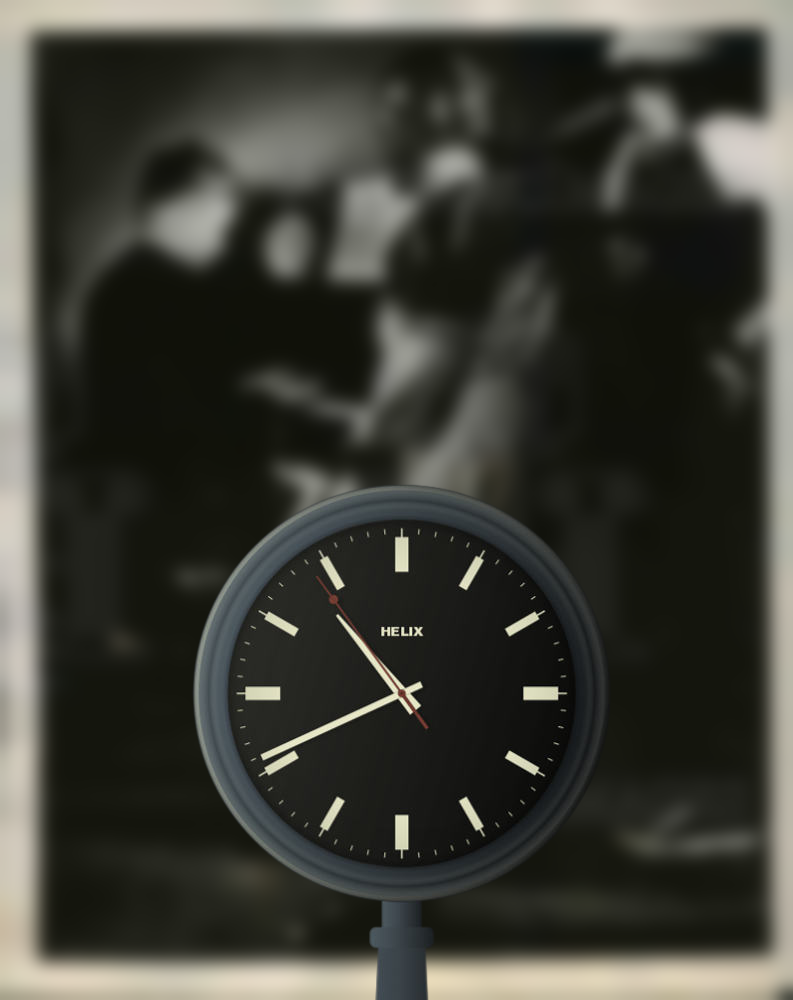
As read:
{"hour": 10, "minute": 40, "second": 54}
